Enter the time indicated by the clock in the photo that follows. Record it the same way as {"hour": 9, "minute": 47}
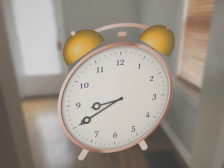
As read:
{"hour": 8, "minute": 40}
